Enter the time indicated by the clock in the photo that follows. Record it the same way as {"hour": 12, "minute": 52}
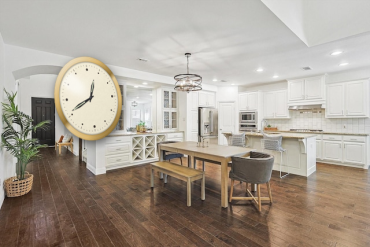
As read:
{"hour": 12, "minute": 41}
